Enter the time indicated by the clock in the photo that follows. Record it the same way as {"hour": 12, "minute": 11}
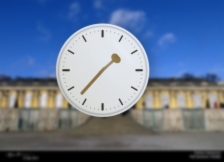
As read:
{"hour": 1, "minute": 37}
